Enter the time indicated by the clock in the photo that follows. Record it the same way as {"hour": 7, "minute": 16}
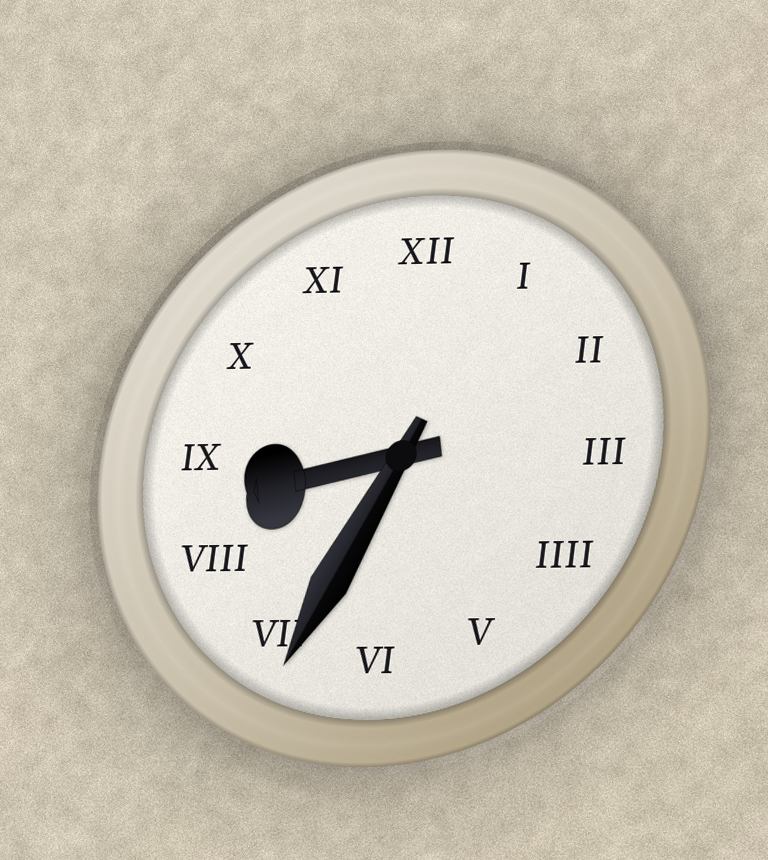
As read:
{"hour": 8, "minute": 34}
